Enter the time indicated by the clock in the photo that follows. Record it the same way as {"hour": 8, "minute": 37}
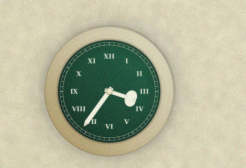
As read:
{"hour": 3, "minute": 36}
